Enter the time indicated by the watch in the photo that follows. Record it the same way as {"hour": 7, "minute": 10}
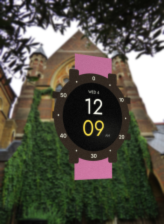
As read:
{"hour": 12, "minute": 9}
